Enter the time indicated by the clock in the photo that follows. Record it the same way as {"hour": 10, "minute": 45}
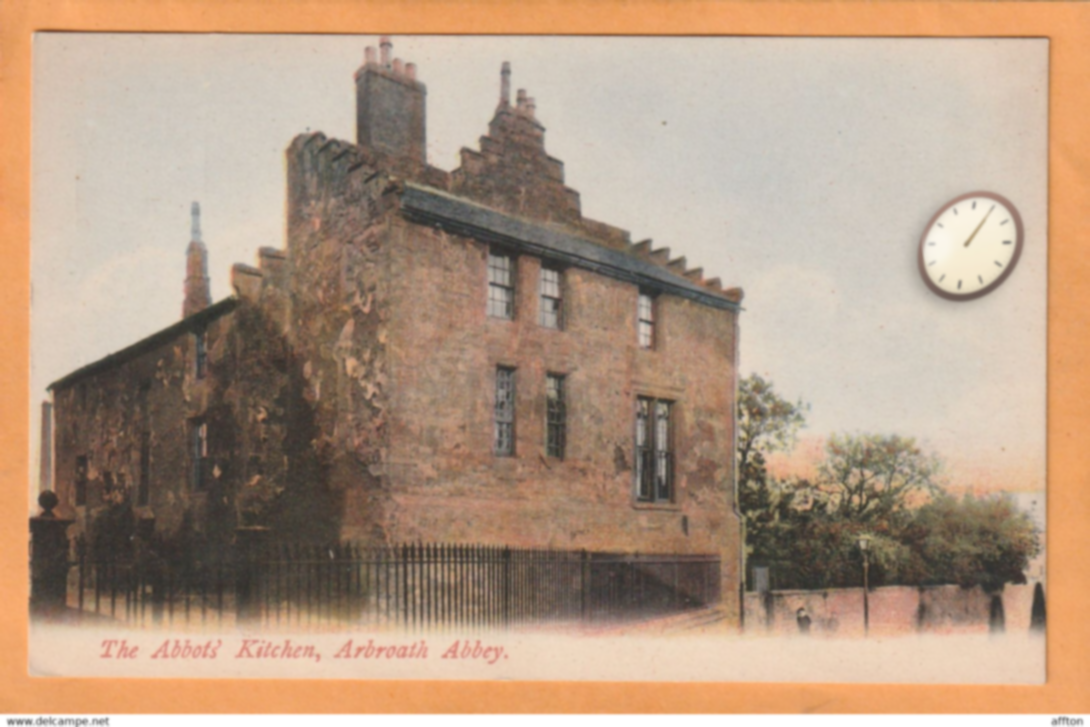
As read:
{"hour": 1, "minute": 5}
